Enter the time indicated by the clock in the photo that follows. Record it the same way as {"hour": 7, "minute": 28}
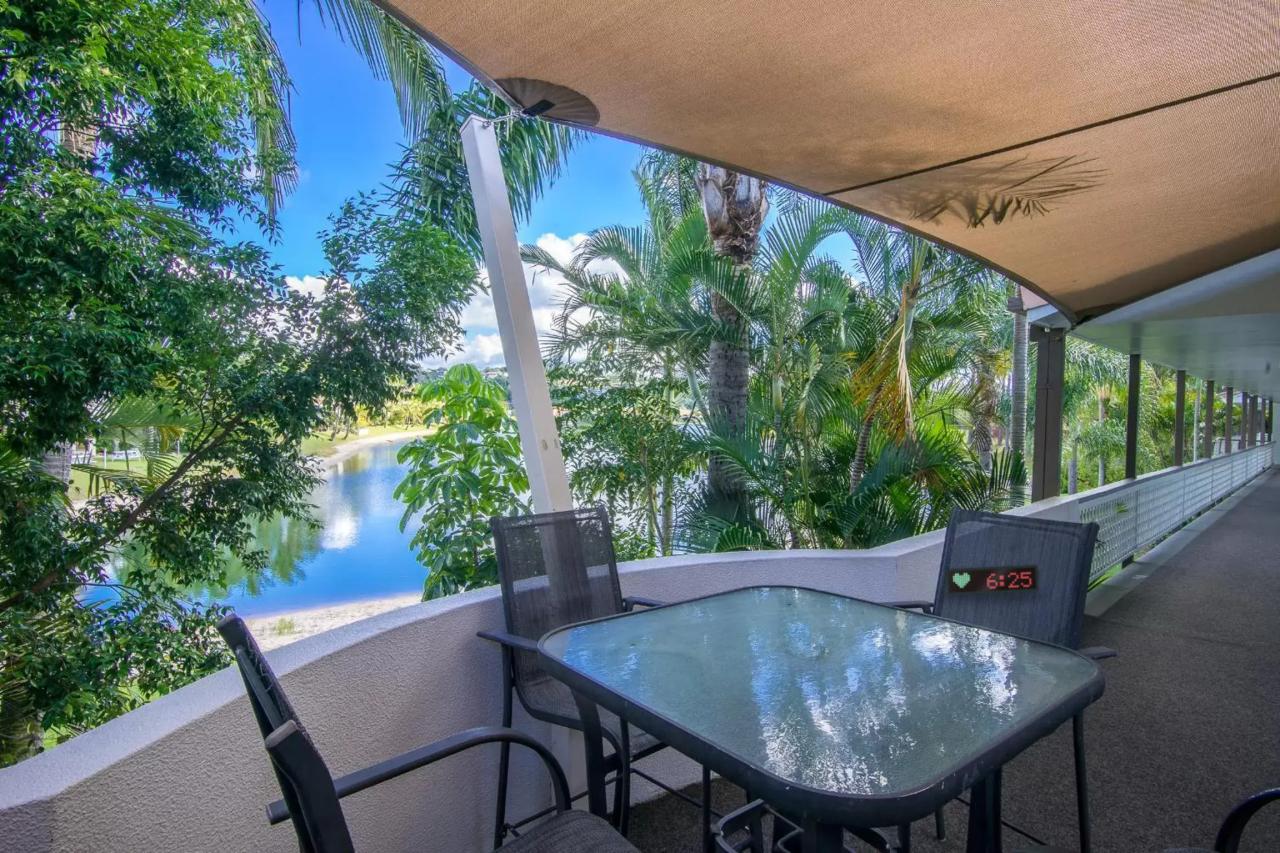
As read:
{"hour": 6, "minute": 25}
